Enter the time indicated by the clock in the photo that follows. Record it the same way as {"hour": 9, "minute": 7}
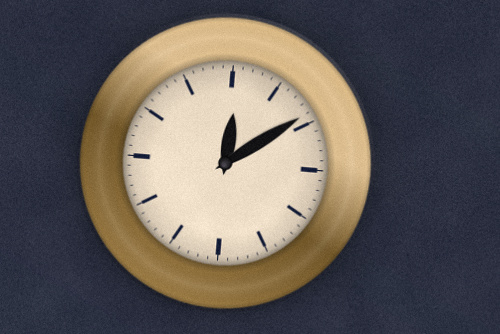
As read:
{"hour": 12, "minute": 9}
